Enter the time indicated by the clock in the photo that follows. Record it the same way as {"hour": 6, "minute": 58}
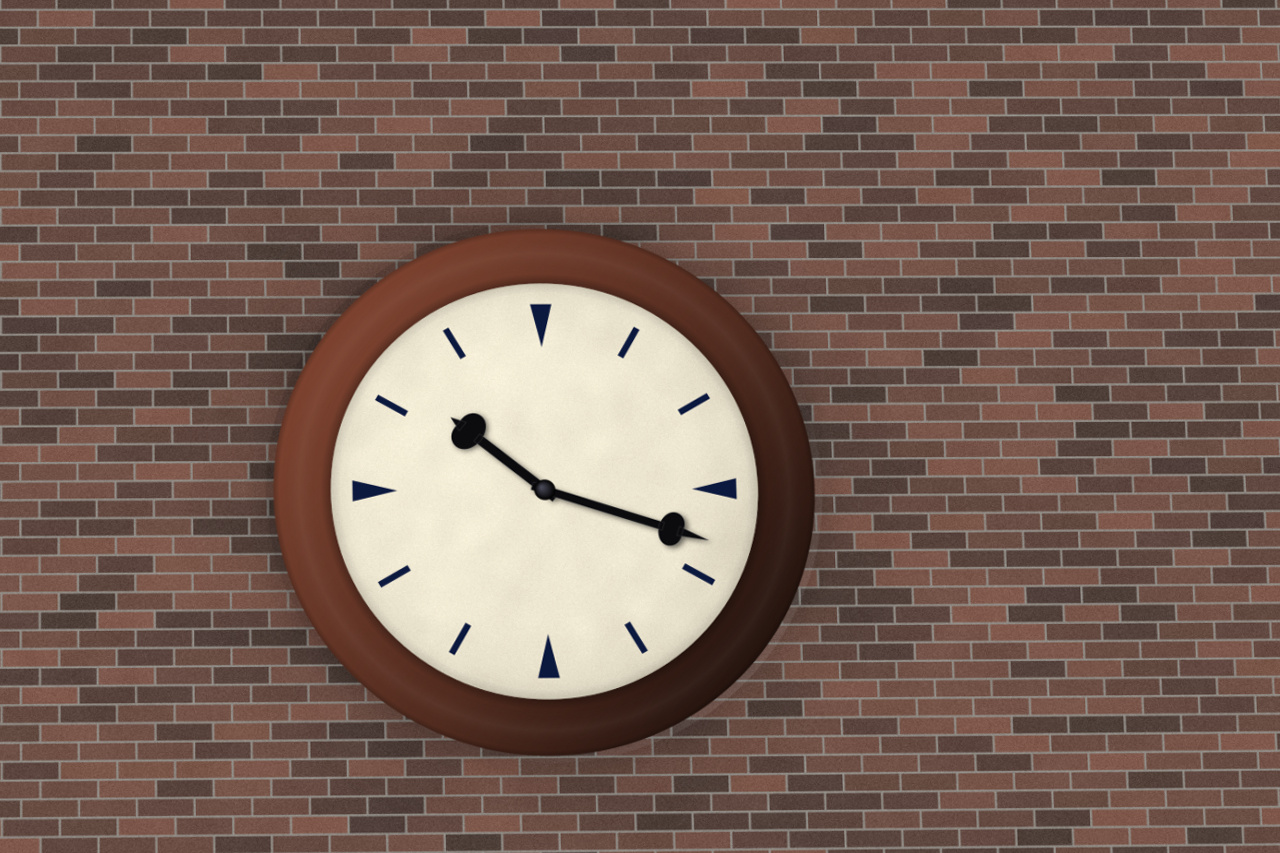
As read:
{"hour": 10, "minute": 18}
